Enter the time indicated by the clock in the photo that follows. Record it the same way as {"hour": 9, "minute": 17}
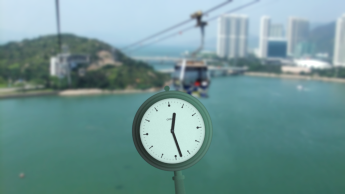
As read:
{"hour": 12, "minute": 28}
